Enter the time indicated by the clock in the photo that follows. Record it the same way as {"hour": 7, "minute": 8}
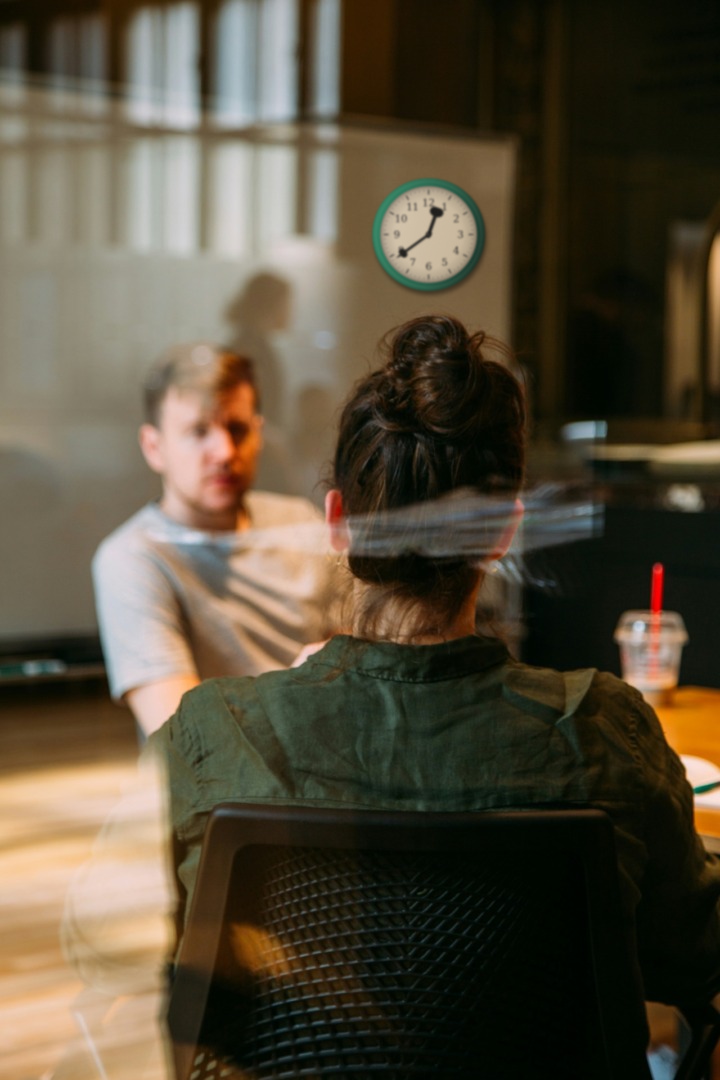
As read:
{"hour": 12, "minute": 39}
